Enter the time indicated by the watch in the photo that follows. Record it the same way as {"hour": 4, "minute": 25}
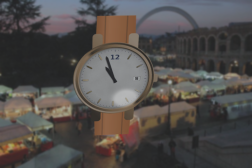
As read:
{"hour": 10, "minute": 57}
